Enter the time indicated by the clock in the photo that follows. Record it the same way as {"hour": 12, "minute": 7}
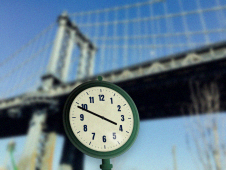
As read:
{"hour": 3, "minute": 49}
